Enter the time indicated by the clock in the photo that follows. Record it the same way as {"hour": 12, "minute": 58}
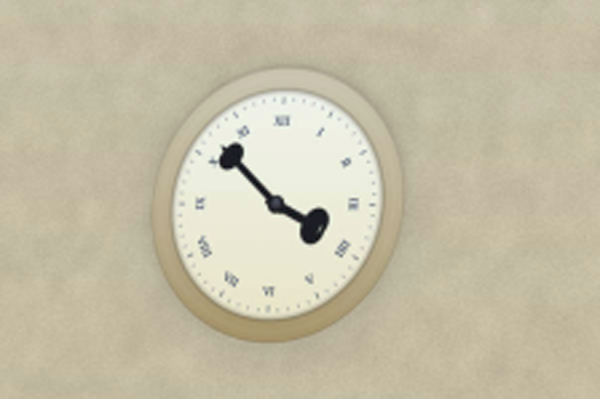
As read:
{"hour": 3, "minute": 52}
